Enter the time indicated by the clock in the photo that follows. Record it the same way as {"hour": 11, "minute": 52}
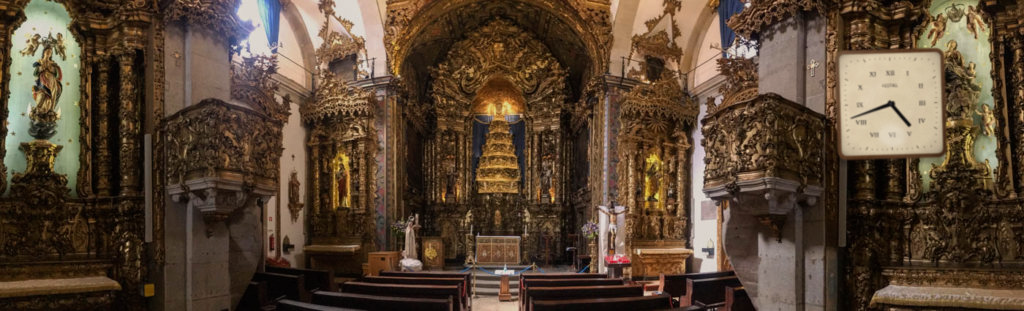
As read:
{"hour": 4, "minute": 42}
